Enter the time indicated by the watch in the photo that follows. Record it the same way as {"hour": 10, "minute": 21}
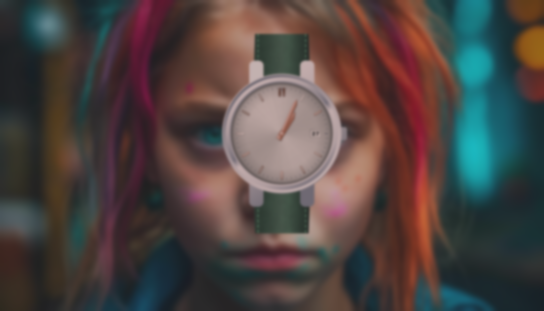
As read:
{"hour": 1, "minute": 4}
